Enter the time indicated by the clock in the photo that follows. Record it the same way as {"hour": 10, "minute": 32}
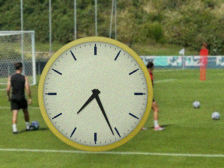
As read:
{"hour": 7, "minute": 26}
